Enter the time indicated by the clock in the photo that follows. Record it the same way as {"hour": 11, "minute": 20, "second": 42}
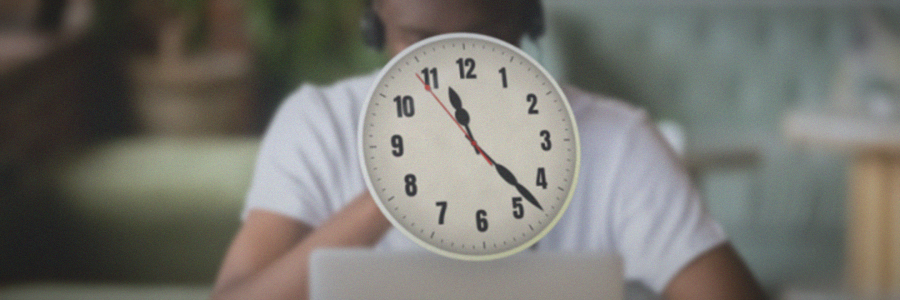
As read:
{"hour": 11, "minute": 22, "second": 54}
